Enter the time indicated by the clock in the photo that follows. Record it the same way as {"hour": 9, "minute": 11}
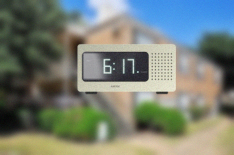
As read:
{"hour": 6, "minute": 17}
